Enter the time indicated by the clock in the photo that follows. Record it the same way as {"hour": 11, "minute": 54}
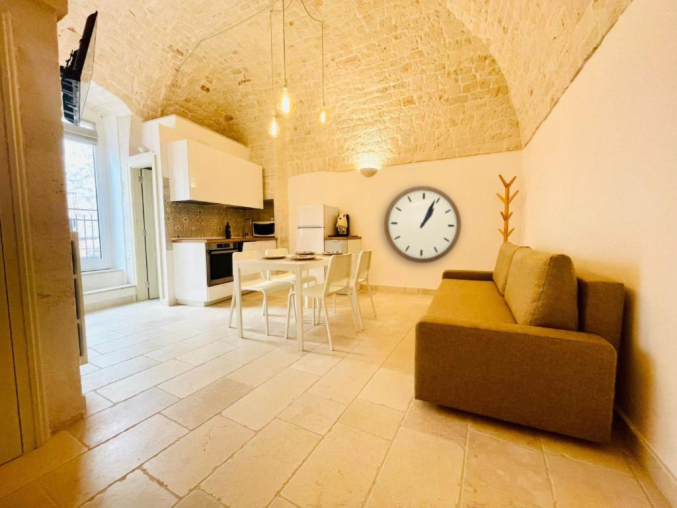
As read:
{"hour": 1, "minute": 4}
